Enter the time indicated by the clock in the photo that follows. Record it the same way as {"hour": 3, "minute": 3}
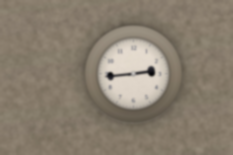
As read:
{"hour": 2, "minute": 44}
